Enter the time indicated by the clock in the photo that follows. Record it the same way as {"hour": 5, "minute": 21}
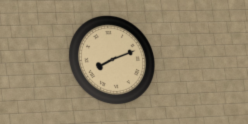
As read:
{"hour": 8, "minute": 12}
